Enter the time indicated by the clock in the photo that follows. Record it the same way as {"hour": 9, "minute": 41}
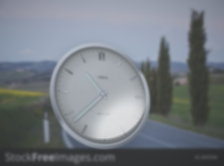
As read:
{"hour": 10, "minute": 38}
